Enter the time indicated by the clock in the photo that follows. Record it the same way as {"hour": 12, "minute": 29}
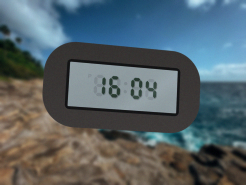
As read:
{"hour": 16, "minute": 4}
